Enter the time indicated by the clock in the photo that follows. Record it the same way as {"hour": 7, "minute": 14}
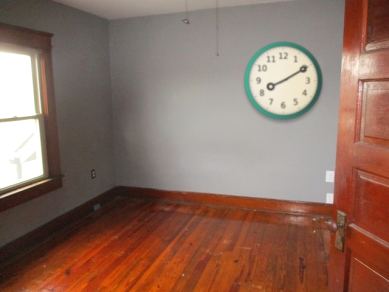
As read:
{"hour": 8, "minute": 10}
